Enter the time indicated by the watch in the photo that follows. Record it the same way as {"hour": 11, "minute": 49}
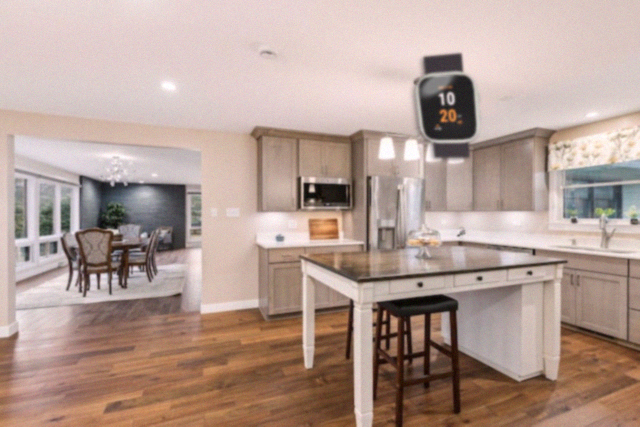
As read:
{"hour": 10, "minute": 20}
